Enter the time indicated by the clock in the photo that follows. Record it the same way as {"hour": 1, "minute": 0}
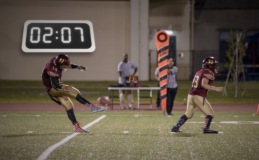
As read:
{"hour": 2, "minute": 7}
